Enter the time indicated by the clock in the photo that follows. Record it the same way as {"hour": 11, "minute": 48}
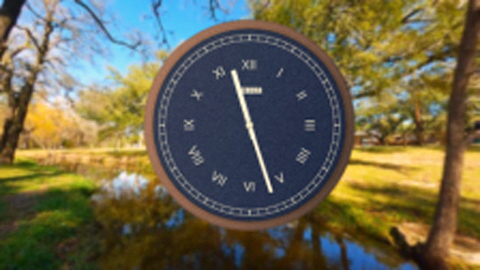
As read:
{"hour": 11, "minute": 27}
